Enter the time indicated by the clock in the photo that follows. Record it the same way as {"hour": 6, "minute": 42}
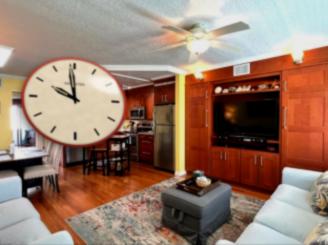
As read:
{"hour": 9, "minute": 59}
